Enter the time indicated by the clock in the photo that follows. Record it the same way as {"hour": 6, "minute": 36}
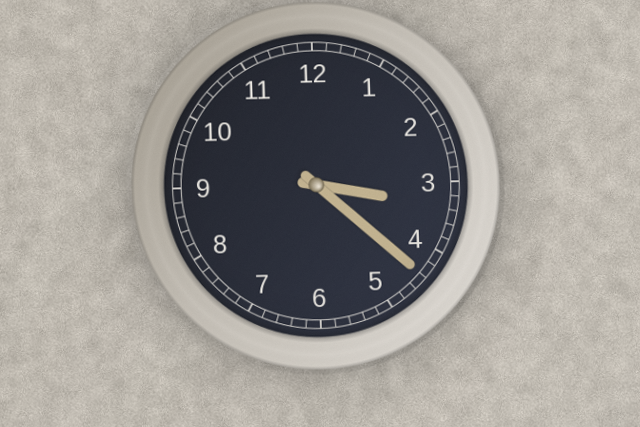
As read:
{"hour": 3, "minute": 22}
